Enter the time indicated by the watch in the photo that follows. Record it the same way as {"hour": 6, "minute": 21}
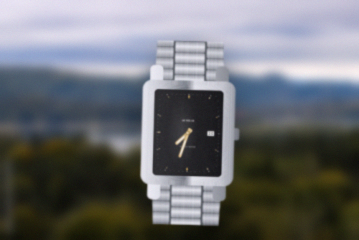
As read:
{"hour": 7, "minute": 33}
